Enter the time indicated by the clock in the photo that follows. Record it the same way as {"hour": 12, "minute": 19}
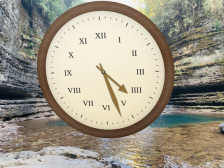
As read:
{"hour": 4, "minute": 27}
